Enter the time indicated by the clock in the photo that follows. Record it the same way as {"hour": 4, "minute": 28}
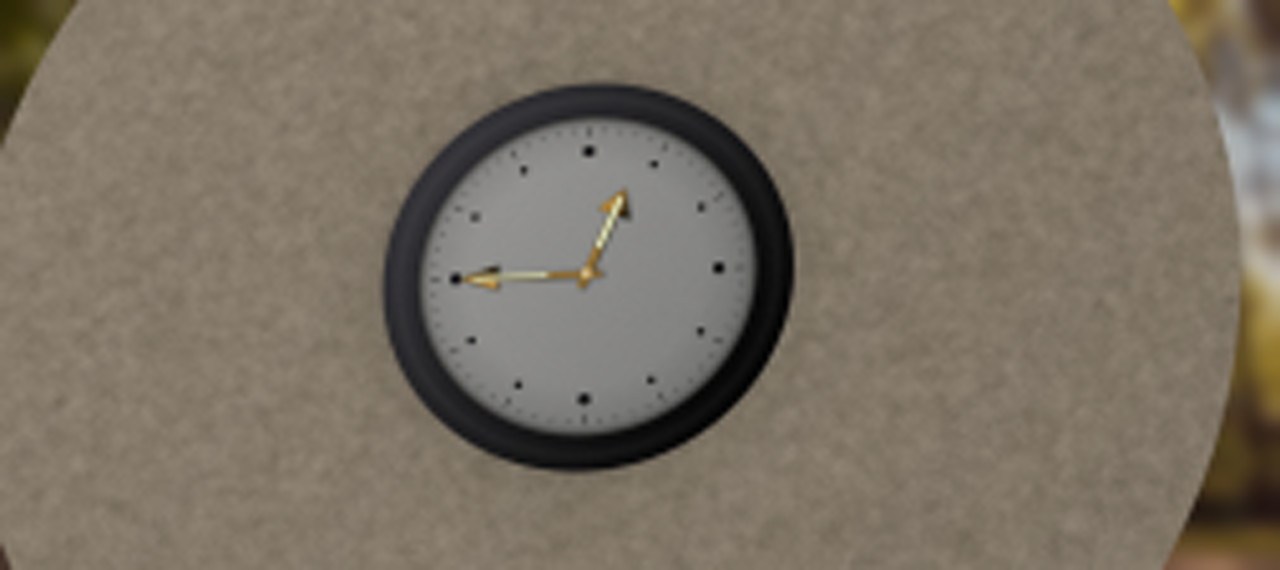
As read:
{"hour": 12, "minute": 45}
